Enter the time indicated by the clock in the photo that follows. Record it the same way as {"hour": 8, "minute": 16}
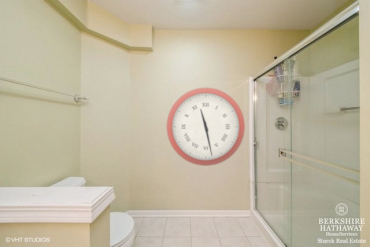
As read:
{"hour": 11, "minute": 28}
